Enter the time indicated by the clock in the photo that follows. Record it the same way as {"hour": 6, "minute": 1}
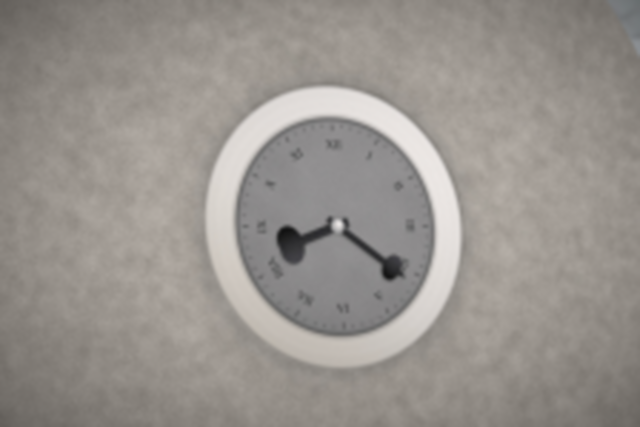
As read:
{"hour": 8, "minute": 21}
